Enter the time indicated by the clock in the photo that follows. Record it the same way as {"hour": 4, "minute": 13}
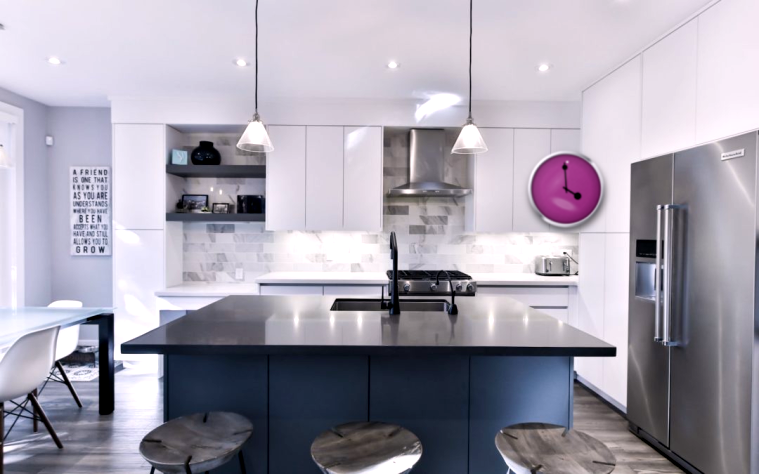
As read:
{"hour": 3, "minute": 59}
